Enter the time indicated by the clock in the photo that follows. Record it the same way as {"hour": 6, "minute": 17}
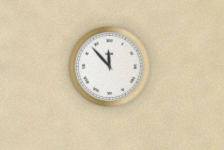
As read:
{"hour": 11, "minute": 53}
